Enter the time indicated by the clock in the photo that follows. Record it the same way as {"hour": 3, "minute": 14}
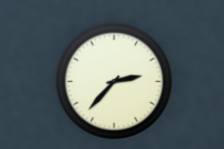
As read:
{"hour": 2, "minute": 37}
